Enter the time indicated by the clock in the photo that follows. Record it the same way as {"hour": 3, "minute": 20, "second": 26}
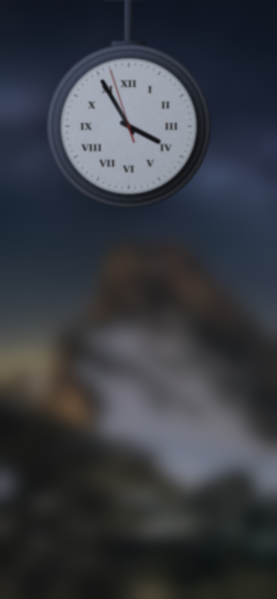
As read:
{"hour": 3, "minute": 54, "second": 57}
